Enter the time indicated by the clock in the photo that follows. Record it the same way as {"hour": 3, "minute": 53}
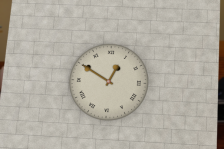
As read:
{"hour": 12, "minute": 50}
